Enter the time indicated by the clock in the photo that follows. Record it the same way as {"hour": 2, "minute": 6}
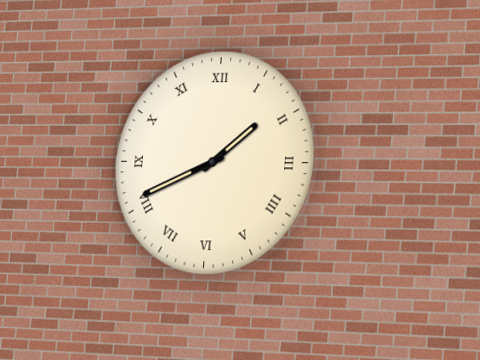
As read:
{"hour": 1, "minute": 41}
